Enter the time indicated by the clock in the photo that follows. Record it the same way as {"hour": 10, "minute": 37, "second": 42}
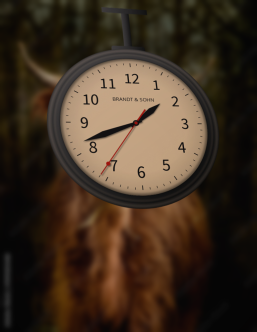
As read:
{"hour": 1, "minute": 41, "second": 36}
